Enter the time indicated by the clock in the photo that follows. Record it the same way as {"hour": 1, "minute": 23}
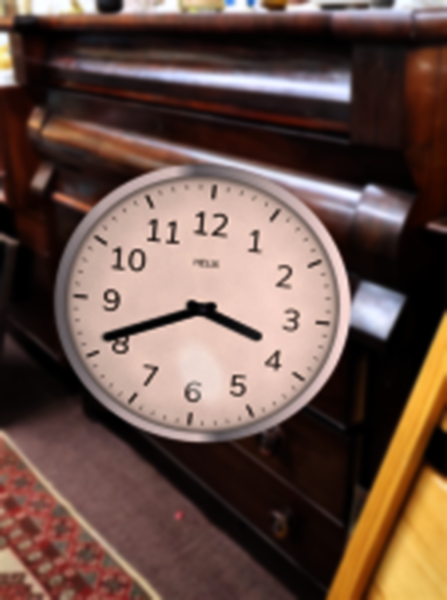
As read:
{"hour": 3, "minute": 41}
